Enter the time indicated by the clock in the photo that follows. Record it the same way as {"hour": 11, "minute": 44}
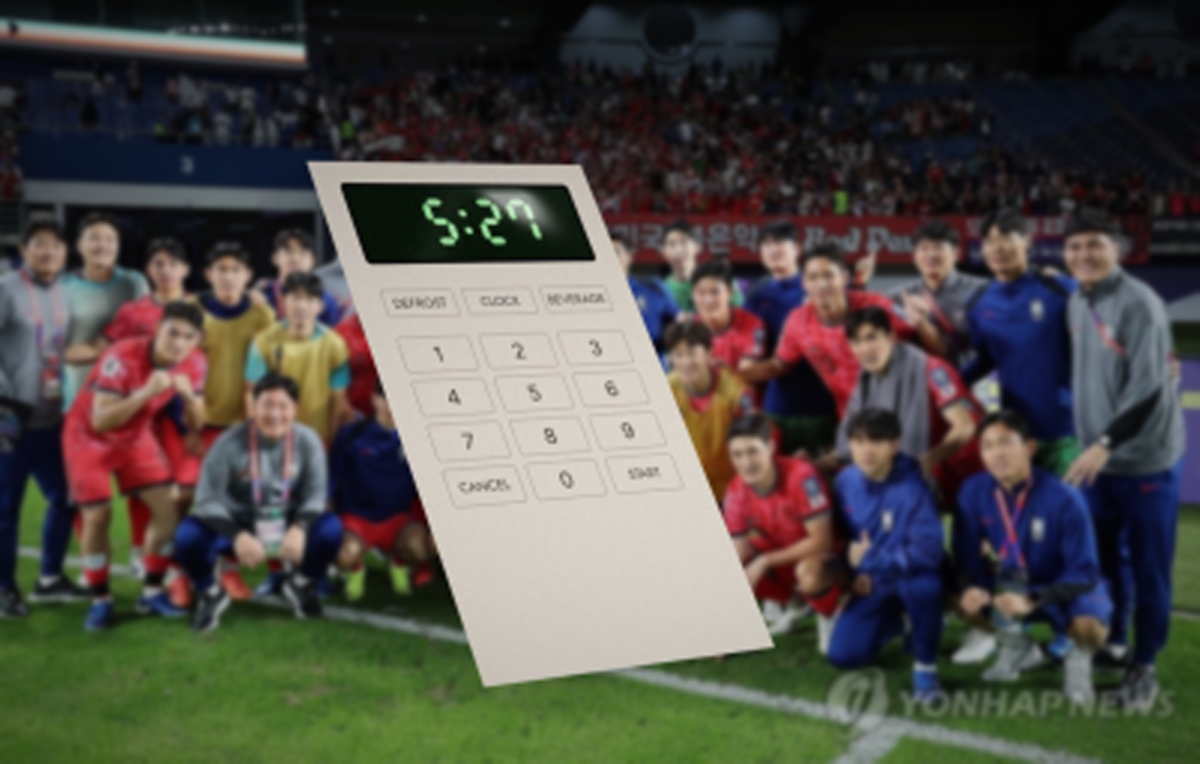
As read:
{"hour": 5, "minute": 27}
